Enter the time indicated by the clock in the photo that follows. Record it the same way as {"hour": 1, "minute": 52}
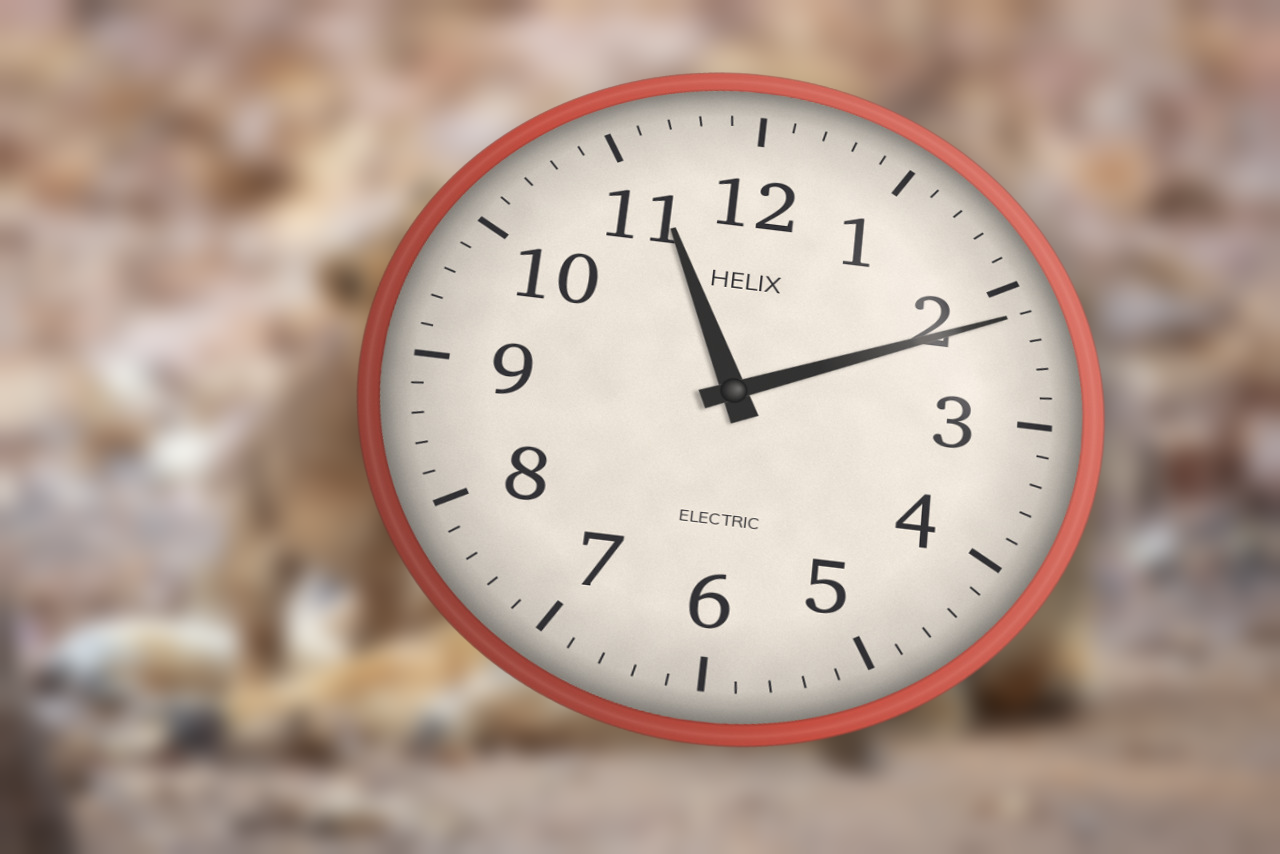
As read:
{"hour": 11, "minute": 11}
